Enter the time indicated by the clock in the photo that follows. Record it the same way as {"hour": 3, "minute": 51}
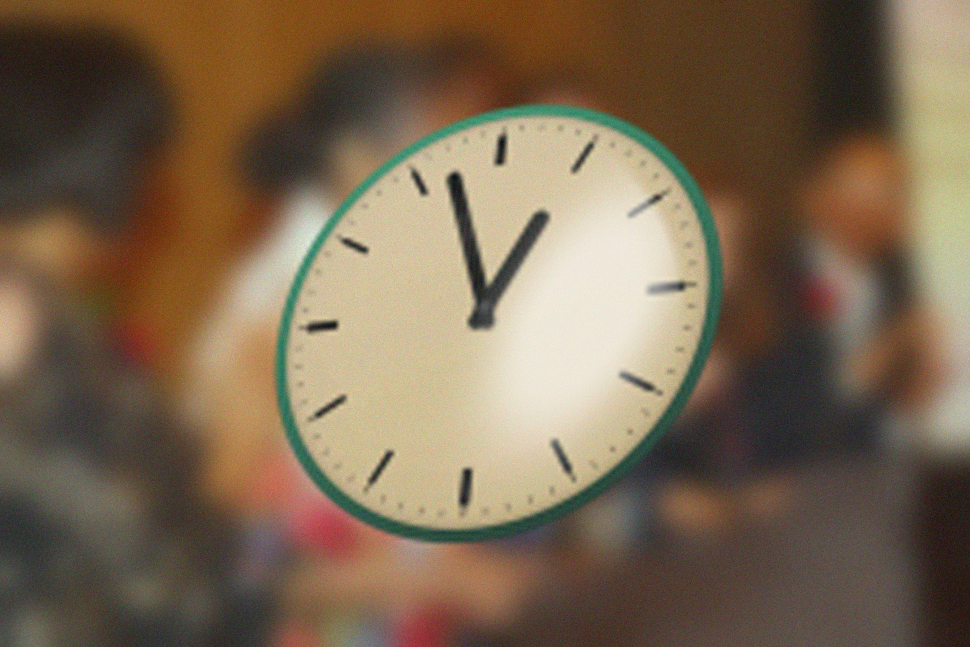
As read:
{"hour": 12, "minute": 57}
